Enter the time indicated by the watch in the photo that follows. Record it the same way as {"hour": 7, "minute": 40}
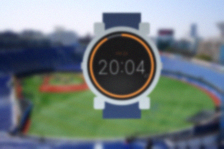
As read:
{"hour": 20, "minute": 4}
